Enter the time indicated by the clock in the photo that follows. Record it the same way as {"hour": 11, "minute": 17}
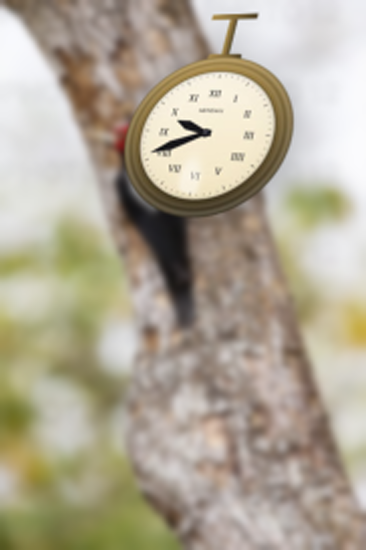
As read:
{"hour": 9, "minute": 41}
